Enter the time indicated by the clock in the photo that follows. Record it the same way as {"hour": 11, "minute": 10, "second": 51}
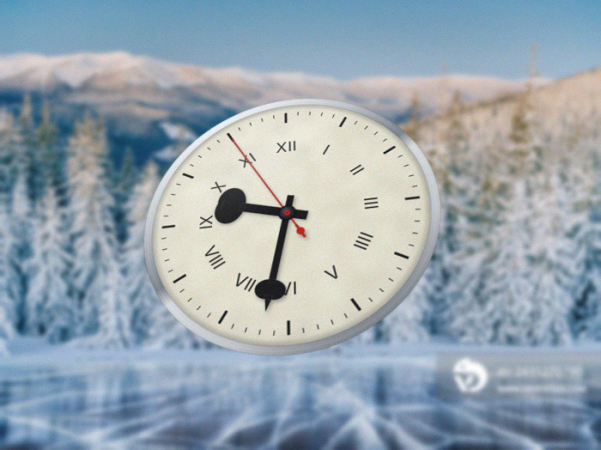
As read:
{"hour": 9, "minute": 31, "second": 55}
